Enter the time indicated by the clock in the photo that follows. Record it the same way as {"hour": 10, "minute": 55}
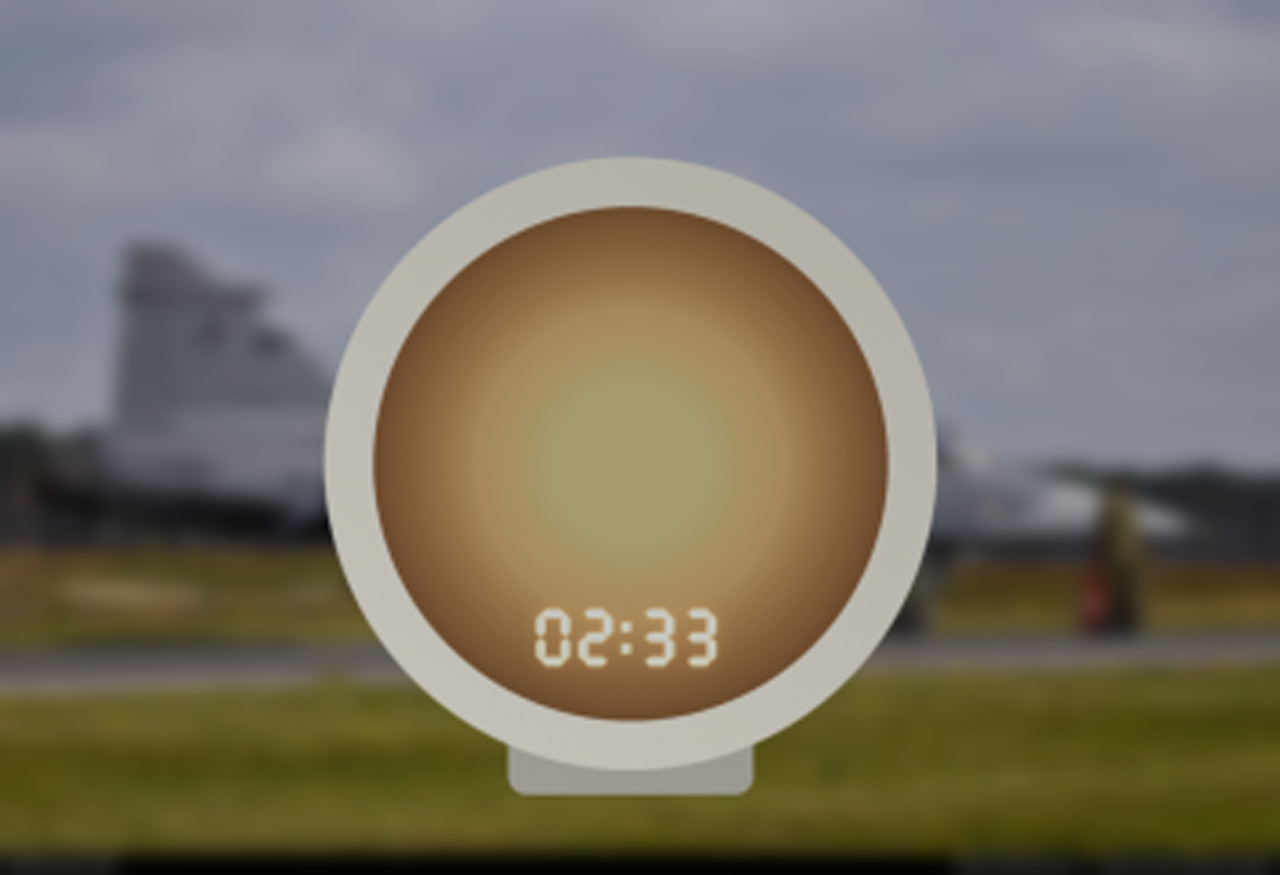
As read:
{"hour": 2, "minute": 33}
